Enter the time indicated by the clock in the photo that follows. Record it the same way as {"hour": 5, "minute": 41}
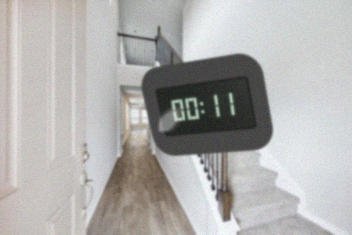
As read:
{"hour": 0, "minute": 11}
